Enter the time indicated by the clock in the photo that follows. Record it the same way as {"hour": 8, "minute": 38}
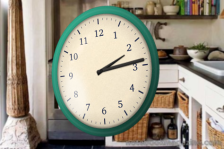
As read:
{"hour": 2, "minute": 14}
